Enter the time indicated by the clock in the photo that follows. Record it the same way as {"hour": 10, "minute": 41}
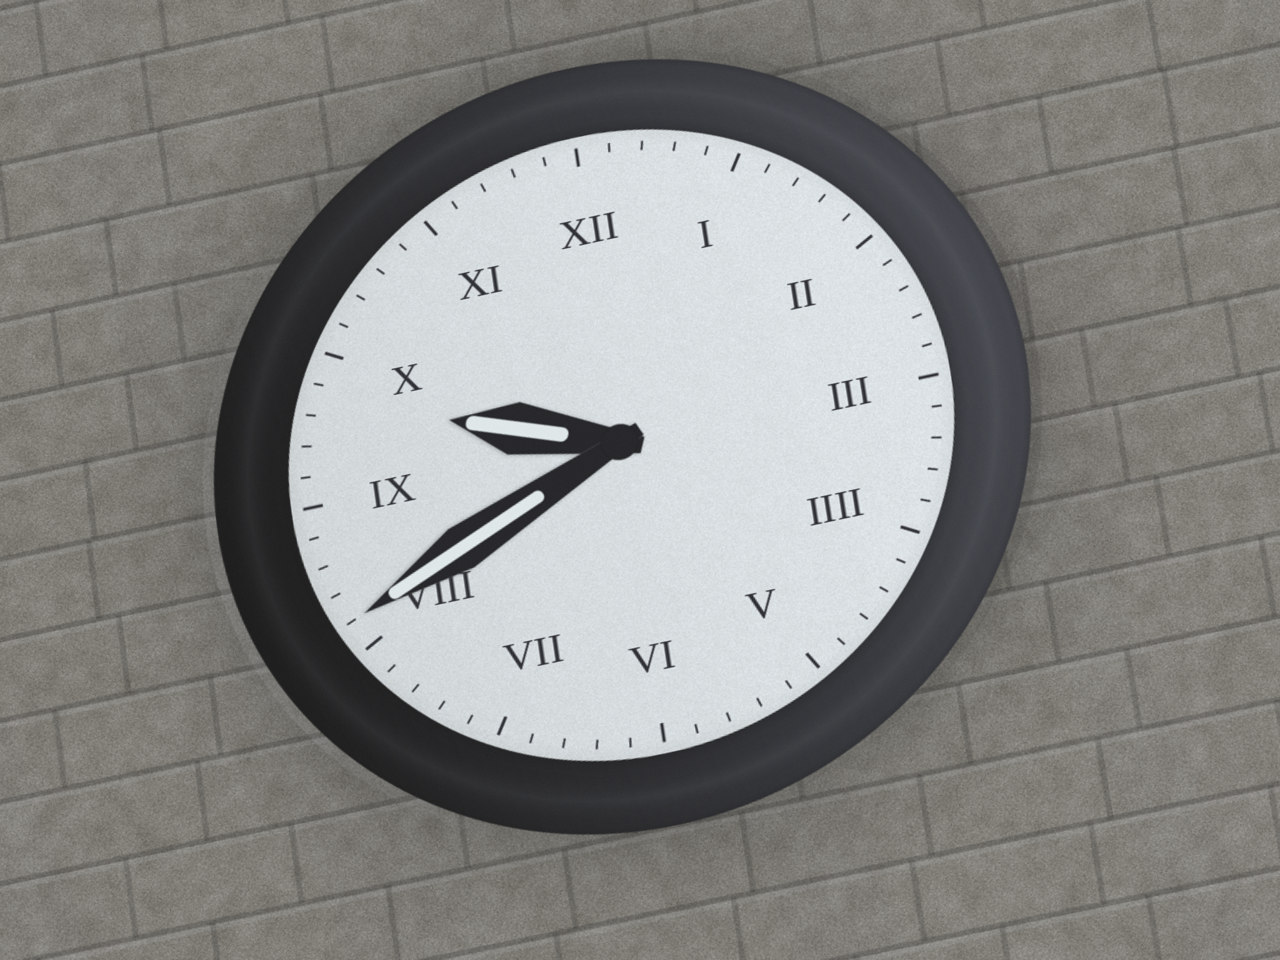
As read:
{"hour": 9, "minute": 41}
